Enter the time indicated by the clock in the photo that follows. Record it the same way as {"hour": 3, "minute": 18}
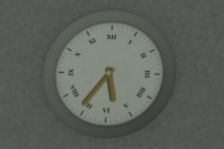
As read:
{"hour": 5, "minute": 36}
